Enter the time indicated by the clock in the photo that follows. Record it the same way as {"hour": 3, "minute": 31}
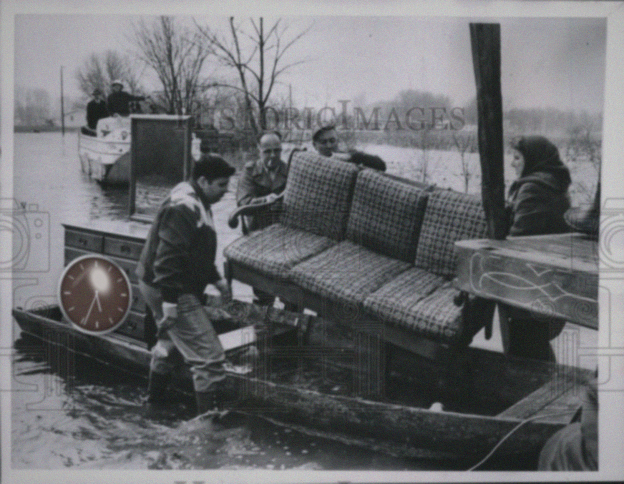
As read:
{"hour": 5, "minute": 34}
